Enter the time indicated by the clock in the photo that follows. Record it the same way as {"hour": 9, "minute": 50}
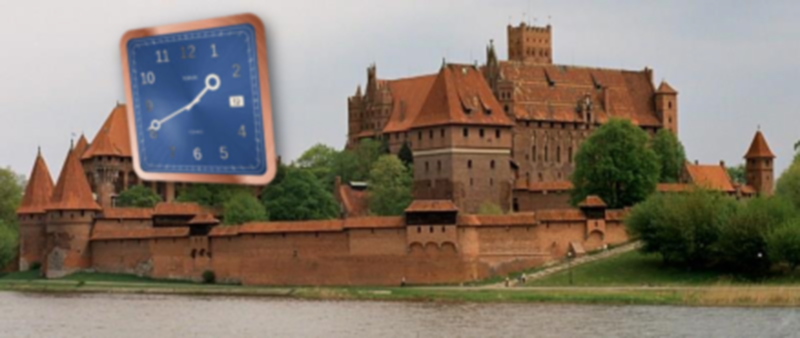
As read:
{"hour": 1, "minute": 41}
